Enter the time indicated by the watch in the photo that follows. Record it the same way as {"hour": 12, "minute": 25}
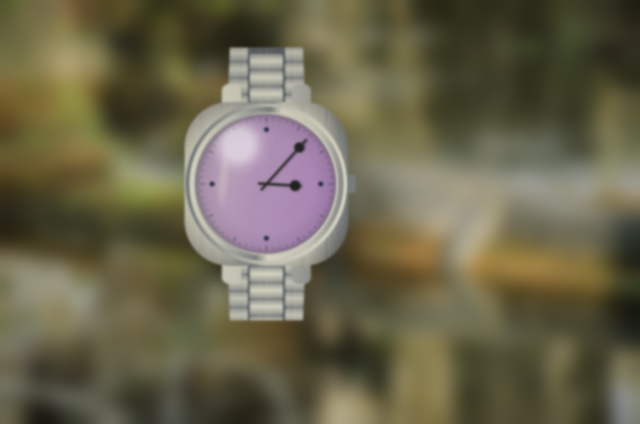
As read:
{"hour": 3, "minute": 7}
